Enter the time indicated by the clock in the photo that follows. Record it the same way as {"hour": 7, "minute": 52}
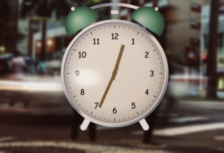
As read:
{"hour": 12, "minute": 34}
